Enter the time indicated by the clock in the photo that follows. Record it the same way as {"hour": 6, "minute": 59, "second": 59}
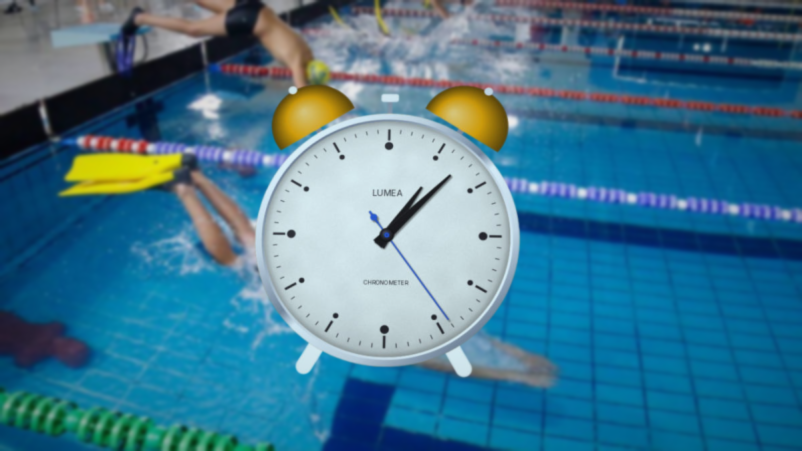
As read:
{"hour": 1, "minute": 7, "second": 24}
